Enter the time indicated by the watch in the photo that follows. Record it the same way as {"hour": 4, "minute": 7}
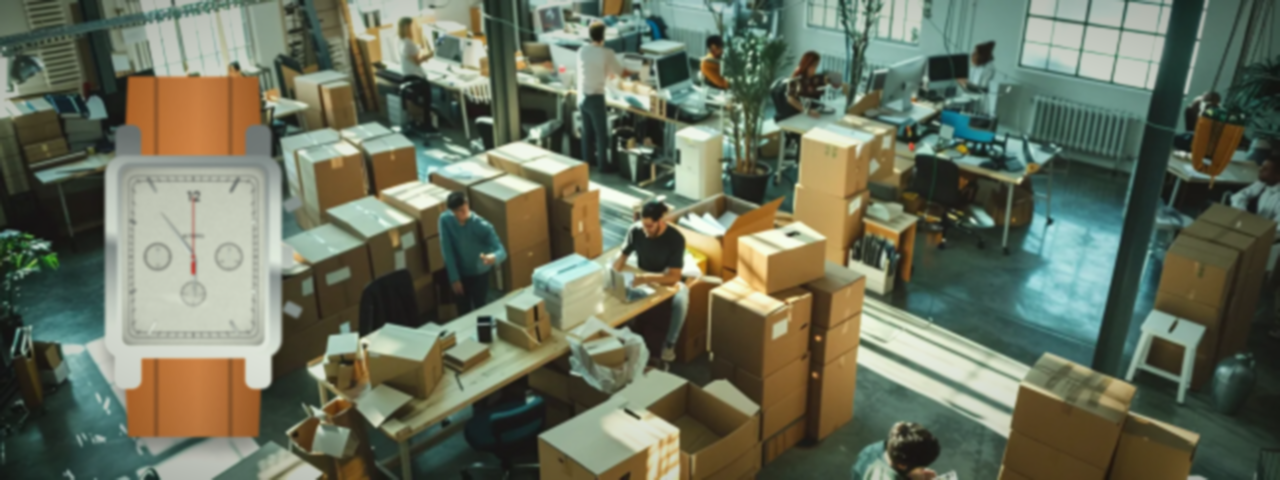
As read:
{"hour": 5, "minute": 54}
